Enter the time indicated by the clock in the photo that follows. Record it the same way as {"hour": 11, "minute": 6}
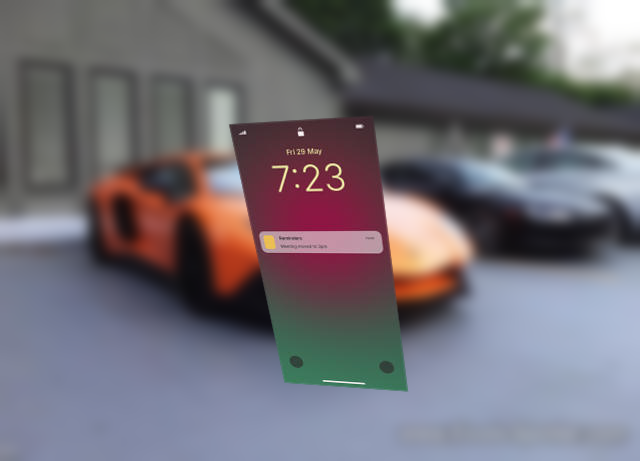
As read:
{"hour": 7, "minute": 23}
